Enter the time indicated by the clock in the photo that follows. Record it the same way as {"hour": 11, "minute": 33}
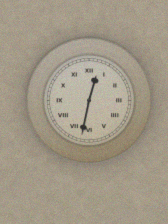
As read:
{"hour": 12, "minute": 32}
